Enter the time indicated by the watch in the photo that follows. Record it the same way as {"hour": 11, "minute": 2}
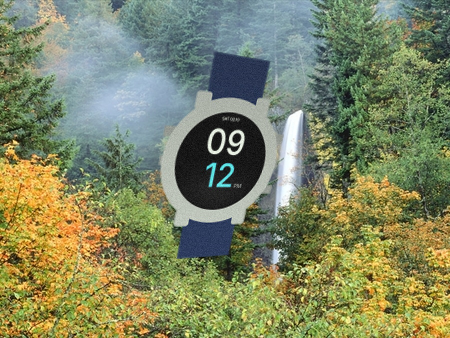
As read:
{"hour": 9, "minute": 12}
